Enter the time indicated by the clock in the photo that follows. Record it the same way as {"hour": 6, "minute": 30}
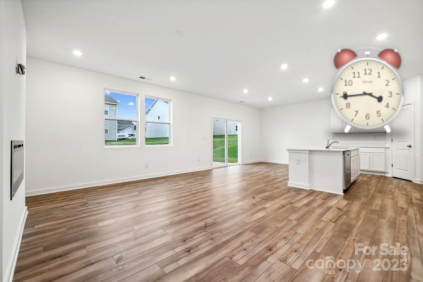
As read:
{"hour": 3, "minute": 44}
